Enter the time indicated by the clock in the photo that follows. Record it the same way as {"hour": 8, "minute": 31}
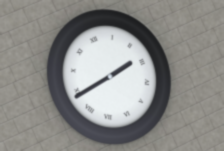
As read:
{"hour": 2, "minute": 44}
